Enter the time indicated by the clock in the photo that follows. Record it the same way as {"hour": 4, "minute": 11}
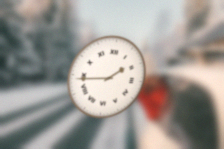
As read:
{"hour": 1, "minute": 44}
